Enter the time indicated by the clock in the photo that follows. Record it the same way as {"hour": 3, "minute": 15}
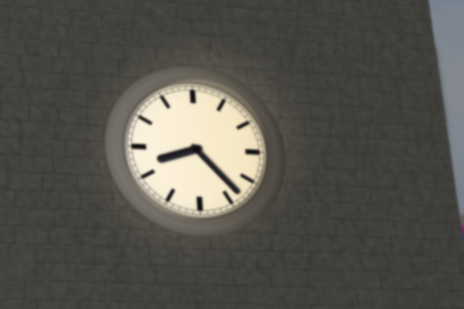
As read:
{"hour": 8, "minute": 23}
